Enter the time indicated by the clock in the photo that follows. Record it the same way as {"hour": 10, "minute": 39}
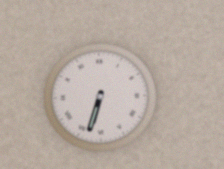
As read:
{"hour": 6, "minute": 33}
